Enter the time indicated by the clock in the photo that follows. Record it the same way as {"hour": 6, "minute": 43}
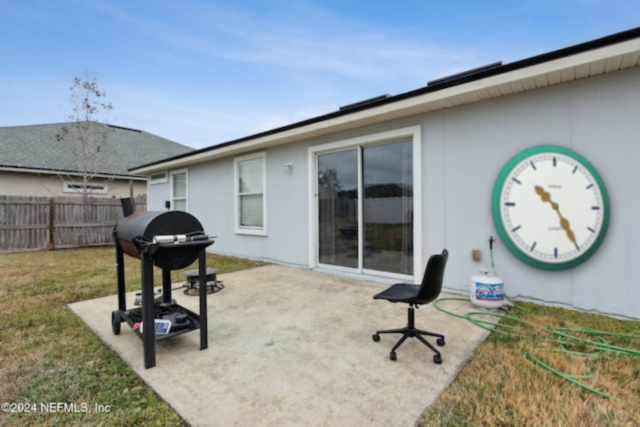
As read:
{"hour": 10, "minute": 25}
